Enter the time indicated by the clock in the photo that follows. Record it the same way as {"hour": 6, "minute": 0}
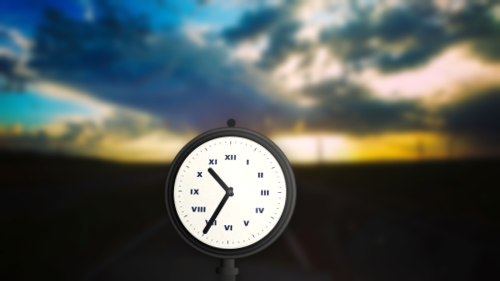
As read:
{"hour": 10, "minute": 35}
